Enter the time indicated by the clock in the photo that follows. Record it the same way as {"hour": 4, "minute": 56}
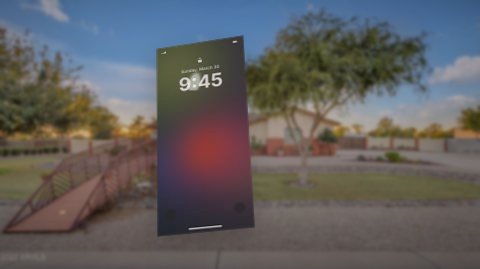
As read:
{"hour": 9, "minute": 45}
